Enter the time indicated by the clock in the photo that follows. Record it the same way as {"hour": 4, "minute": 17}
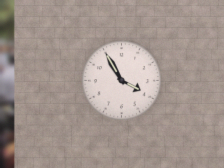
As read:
{"hour": 3, "minute": 55}
